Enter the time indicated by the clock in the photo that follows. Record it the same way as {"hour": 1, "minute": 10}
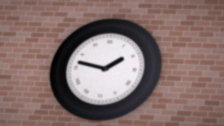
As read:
{"hour": 1, "minute": 47}
